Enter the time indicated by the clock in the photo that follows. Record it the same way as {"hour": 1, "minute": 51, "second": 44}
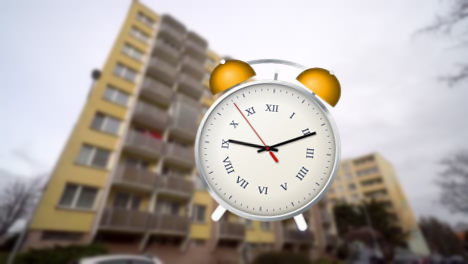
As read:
{"hour": 9, "minute": 10, "second": 53}
